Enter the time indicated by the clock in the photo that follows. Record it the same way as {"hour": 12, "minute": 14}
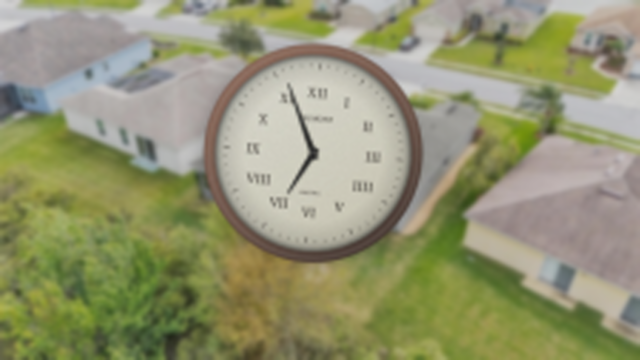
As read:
{"hour": 6, "minute": 56}
